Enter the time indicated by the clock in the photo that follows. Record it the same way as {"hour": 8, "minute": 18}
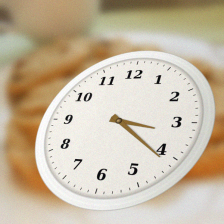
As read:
{"hour": 3, "minute": 21}
